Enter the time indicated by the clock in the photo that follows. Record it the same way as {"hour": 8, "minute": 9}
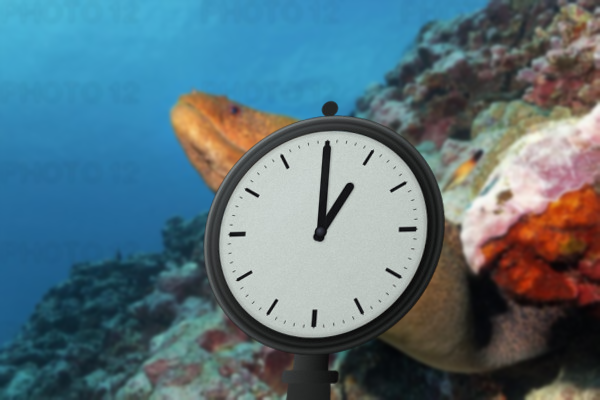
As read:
{"hour": 1, "minute": 0}
